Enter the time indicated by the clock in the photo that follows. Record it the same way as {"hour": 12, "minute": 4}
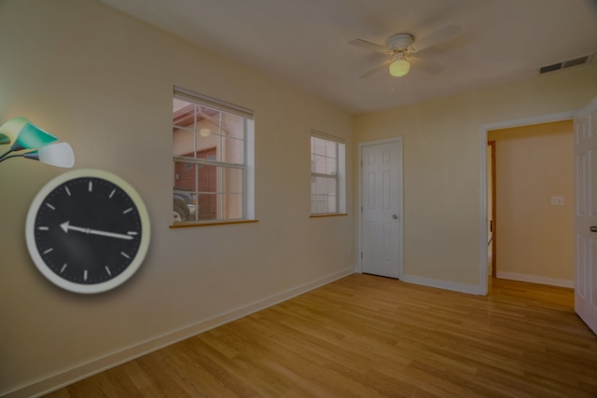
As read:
{"hour": 9, "minute": 16}
